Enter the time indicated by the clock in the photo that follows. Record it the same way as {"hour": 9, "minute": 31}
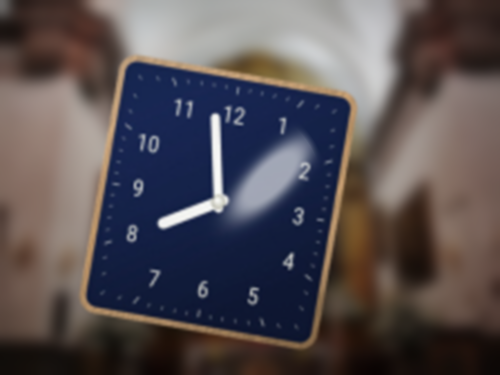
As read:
{"hour": 7, "minute": 58}
